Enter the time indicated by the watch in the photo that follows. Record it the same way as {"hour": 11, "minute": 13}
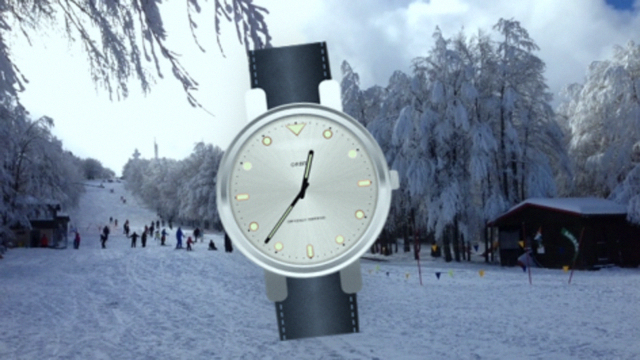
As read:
{"hour": 12, "minute": 37}
